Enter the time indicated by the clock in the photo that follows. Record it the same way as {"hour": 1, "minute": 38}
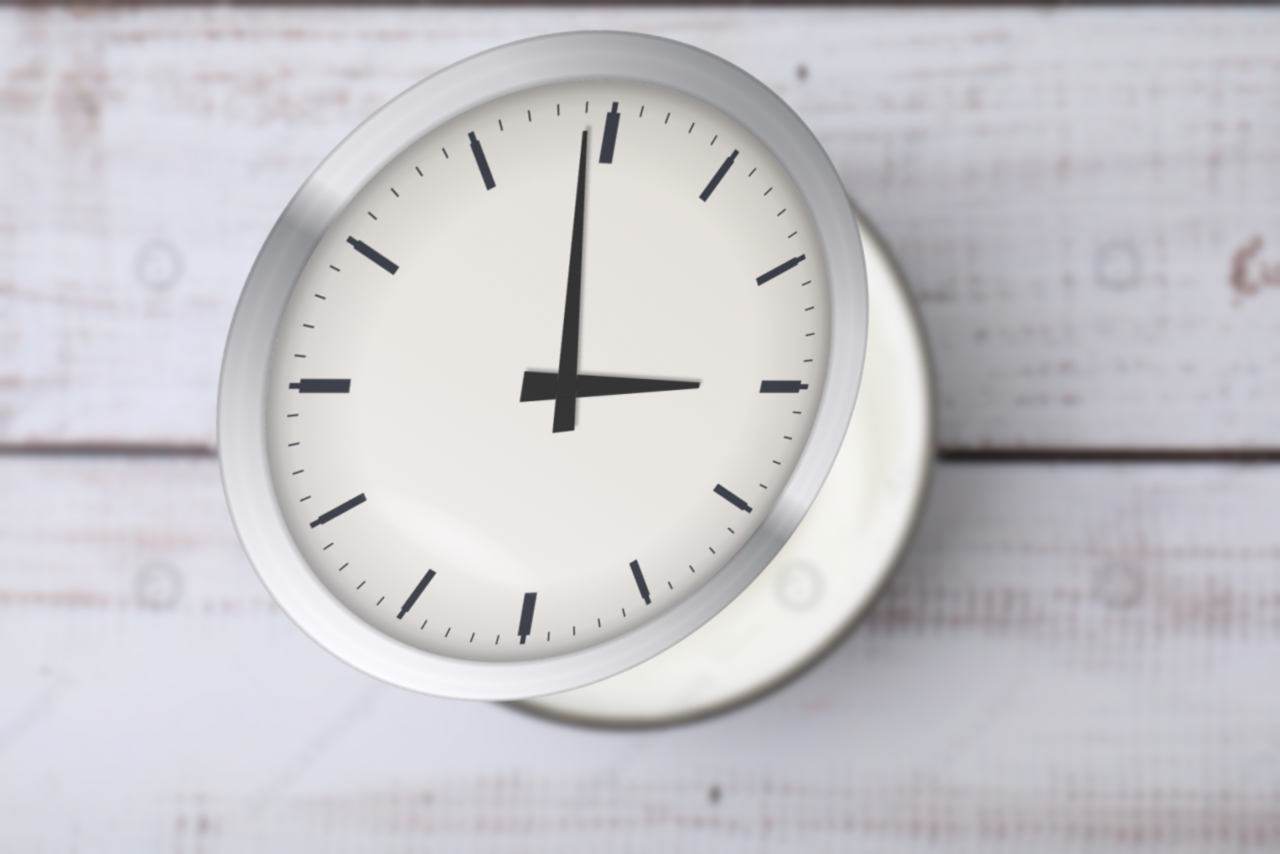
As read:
{"hour": 2, "minute": 59}
